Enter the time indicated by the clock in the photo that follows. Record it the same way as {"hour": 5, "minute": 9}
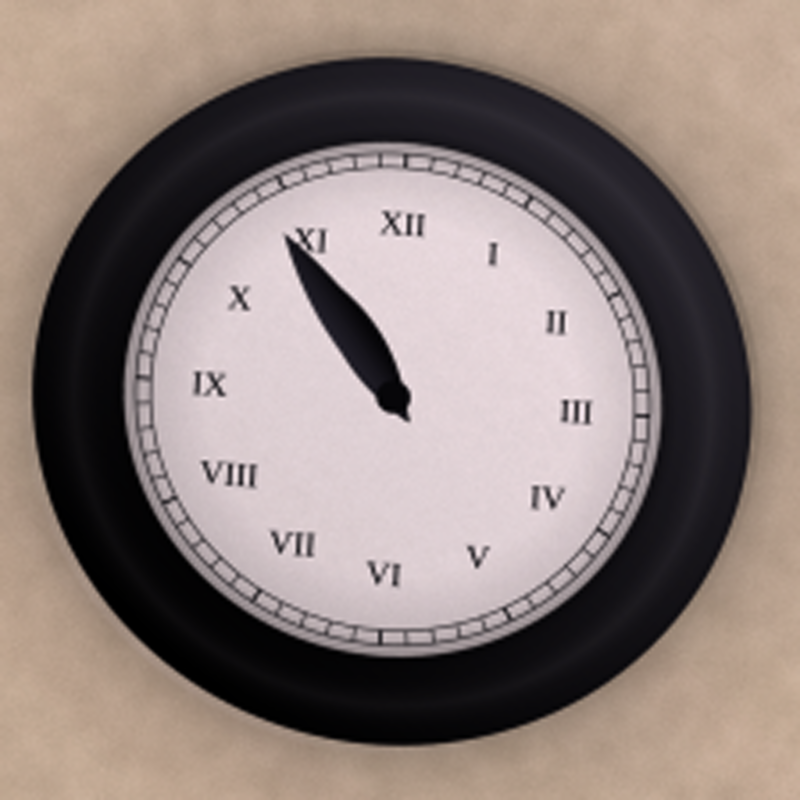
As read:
{"hour": 10, "minute": 54}
